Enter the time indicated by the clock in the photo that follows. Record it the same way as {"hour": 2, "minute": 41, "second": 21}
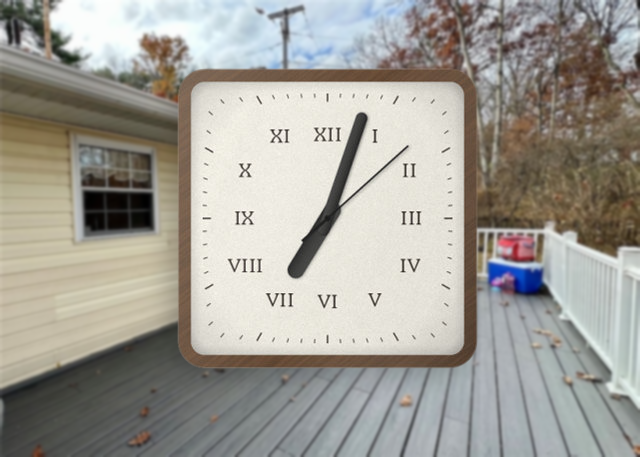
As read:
{"hour": 7, "minute": 3, "second": 8}
